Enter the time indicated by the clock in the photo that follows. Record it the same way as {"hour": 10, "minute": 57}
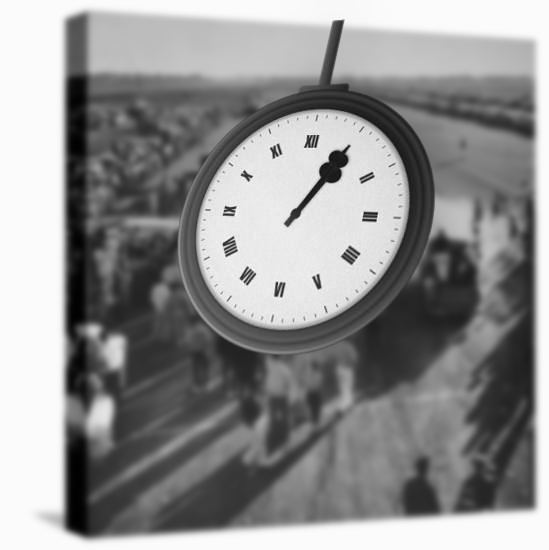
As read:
{"hour": 1, "minute": 5}
